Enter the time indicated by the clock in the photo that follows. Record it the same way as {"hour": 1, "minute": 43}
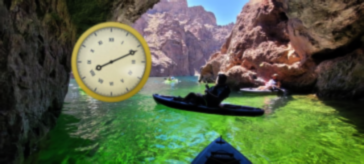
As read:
{"hour": 8, "minute": 11}
